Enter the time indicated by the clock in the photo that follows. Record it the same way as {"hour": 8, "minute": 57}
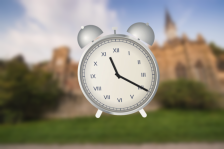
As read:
{"hour": 11, "minute": 20}
